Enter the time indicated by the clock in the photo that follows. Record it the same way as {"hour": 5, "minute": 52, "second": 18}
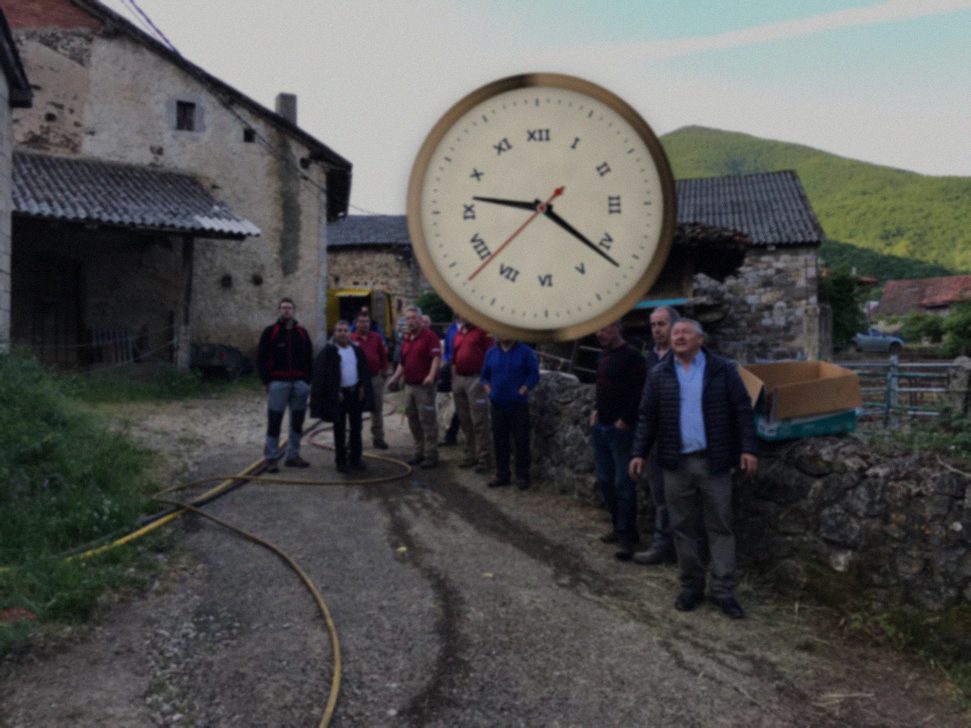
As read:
{"hour": 9, "minute": 21, "second": 38}
